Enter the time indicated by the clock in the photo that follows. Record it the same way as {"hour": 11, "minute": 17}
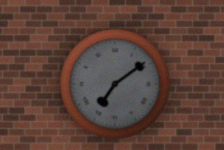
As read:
{"hour": 7, "minute": 9}
